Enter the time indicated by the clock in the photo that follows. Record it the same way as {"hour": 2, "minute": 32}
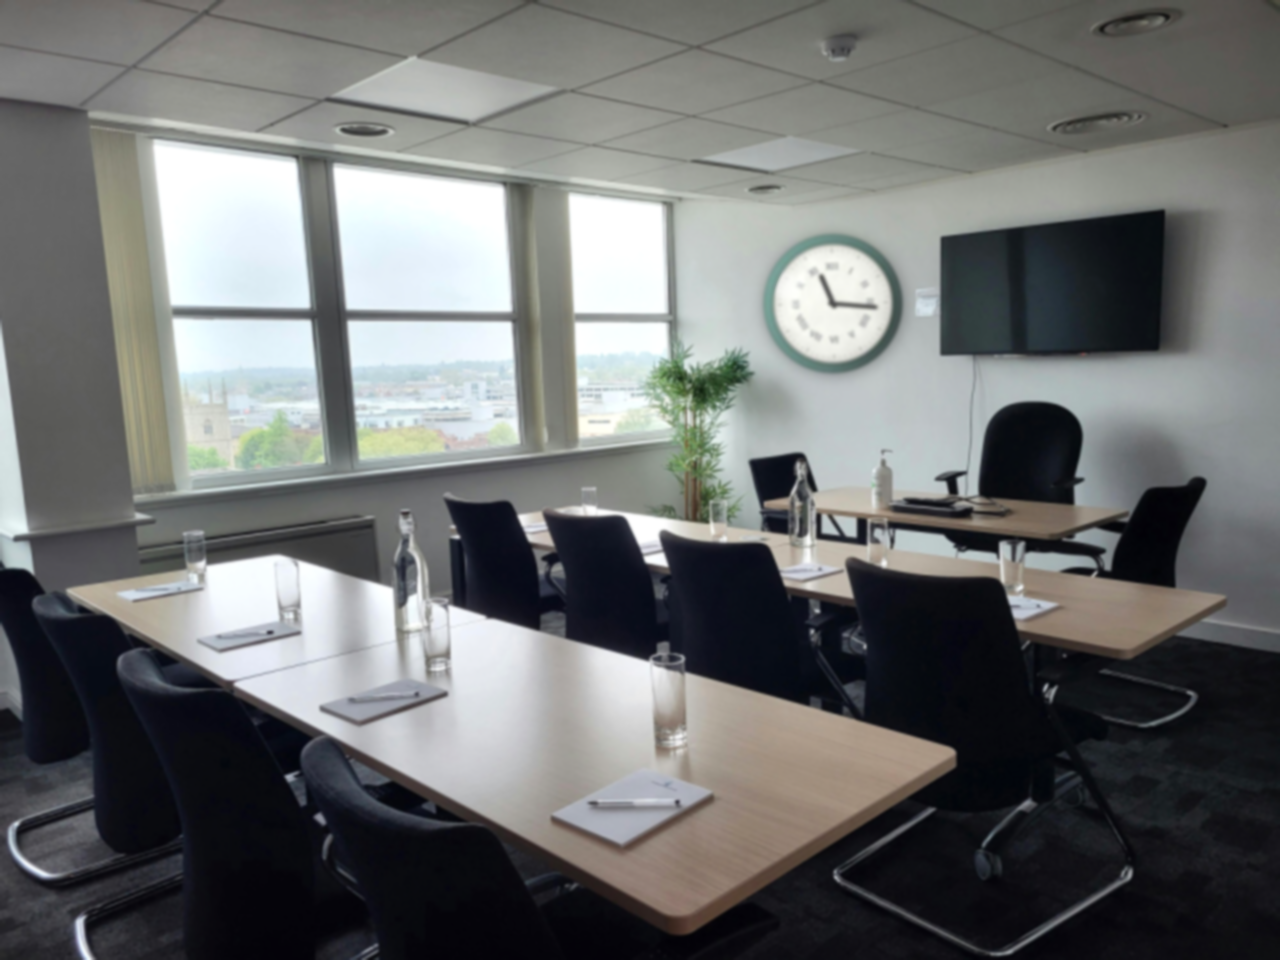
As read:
{"hour": 11, "minute": 16}
